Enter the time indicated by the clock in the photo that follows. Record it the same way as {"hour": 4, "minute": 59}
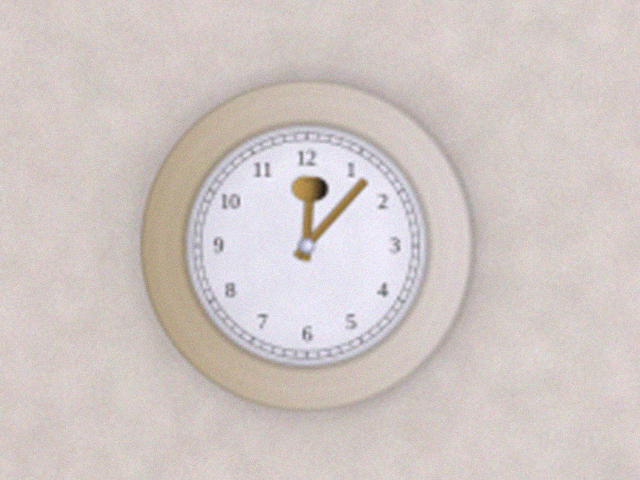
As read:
{"hour": 12, "minute": 7}
